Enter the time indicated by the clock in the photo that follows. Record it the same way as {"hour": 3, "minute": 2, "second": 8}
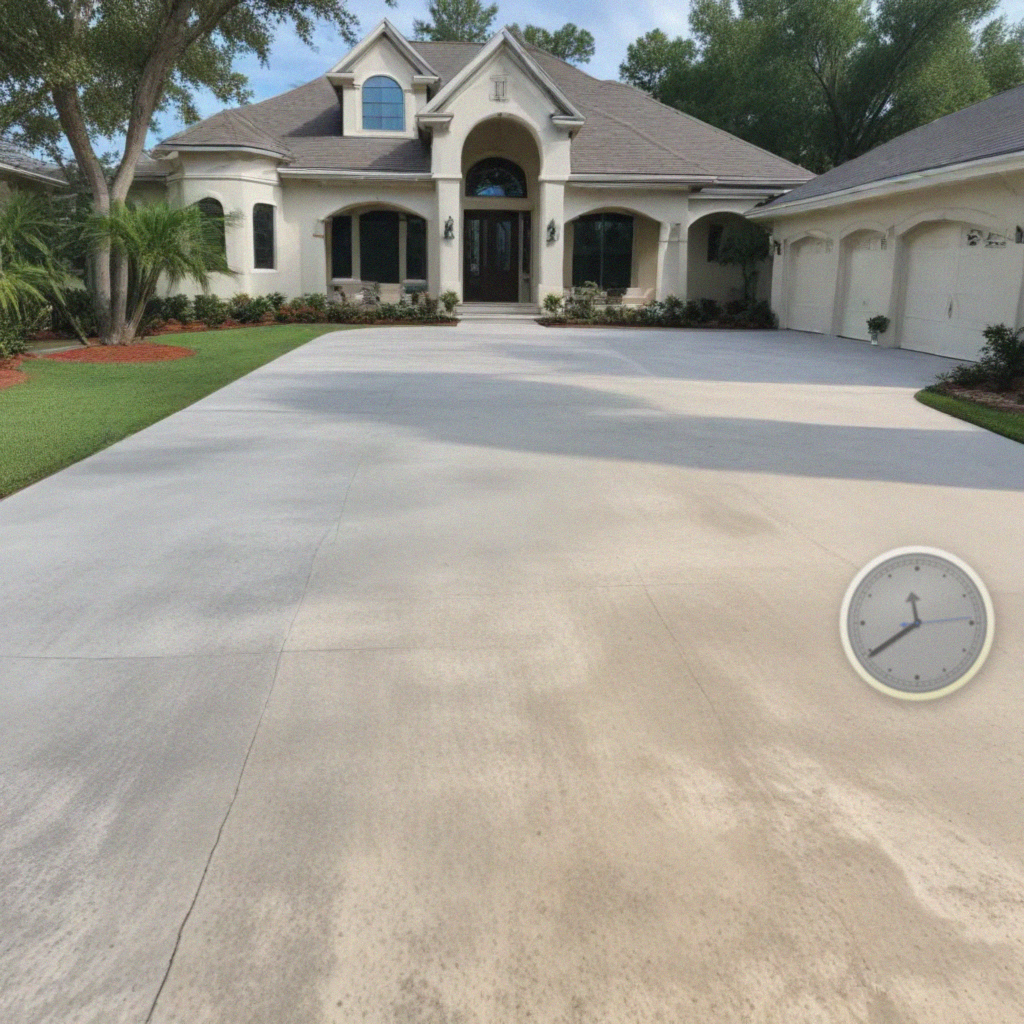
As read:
{"hour": 11, "minute": 39, "second": 14}
